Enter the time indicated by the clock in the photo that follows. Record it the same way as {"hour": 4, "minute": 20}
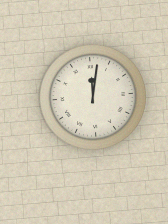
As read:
{"hour": 12, "minute": 2}
